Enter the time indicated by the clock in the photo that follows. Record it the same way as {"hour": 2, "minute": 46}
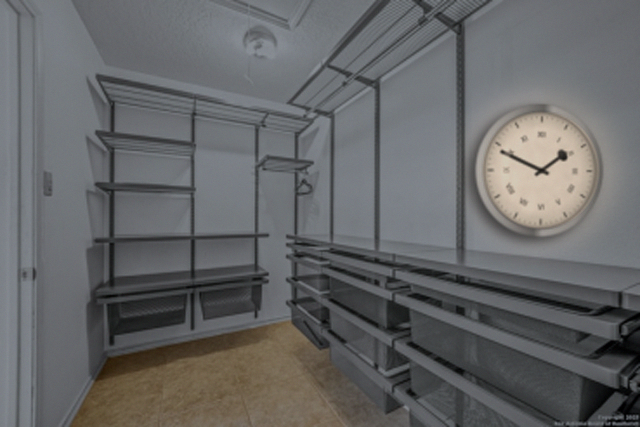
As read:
{"hour": 1, "minute": 49}
